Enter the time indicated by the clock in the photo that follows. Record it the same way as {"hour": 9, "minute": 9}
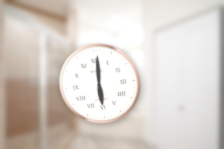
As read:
{"hour": 6, "minute": 1}
